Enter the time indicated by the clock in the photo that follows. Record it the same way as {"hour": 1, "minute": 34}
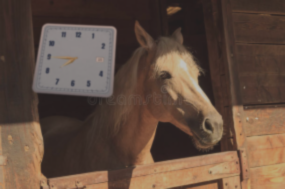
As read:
{"hour": 7, "minute": 45}
